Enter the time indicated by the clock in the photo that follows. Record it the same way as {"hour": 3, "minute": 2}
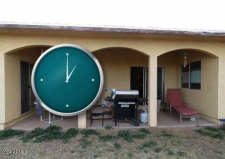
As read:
{"hour": 1, "minute": 0}
